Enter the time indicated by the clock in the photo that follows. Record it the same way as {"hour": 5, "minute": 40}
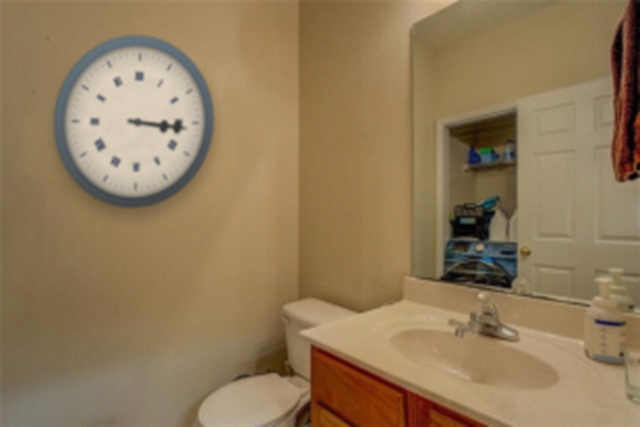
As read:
{"hour": 3, "minute": 16}
